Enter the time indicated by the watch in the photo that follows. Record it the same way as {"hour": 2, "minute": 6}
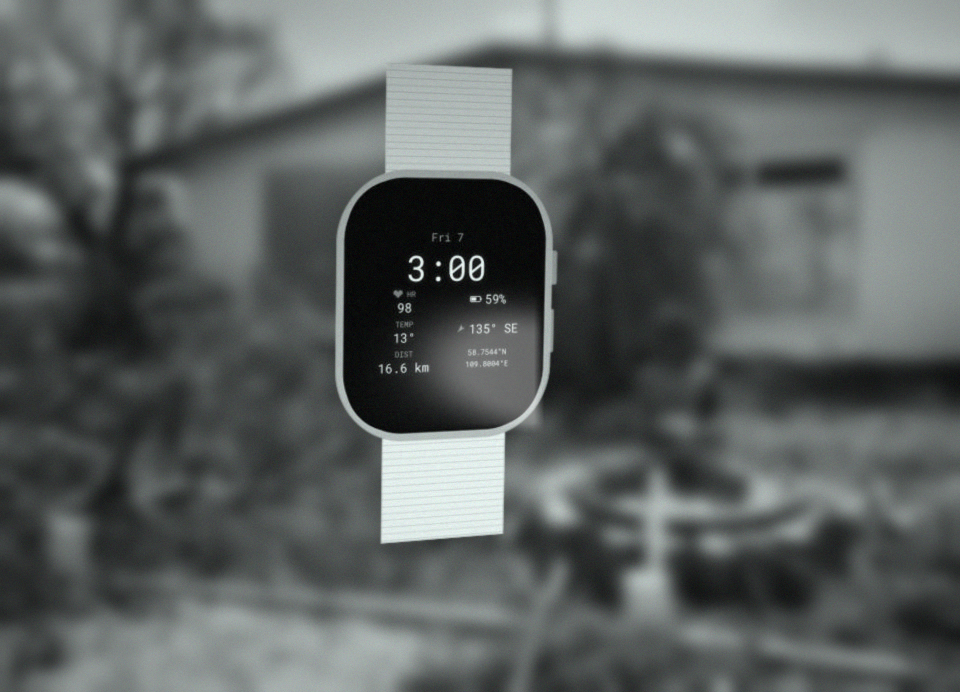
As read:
{"hour": 3, "minute": 0}
